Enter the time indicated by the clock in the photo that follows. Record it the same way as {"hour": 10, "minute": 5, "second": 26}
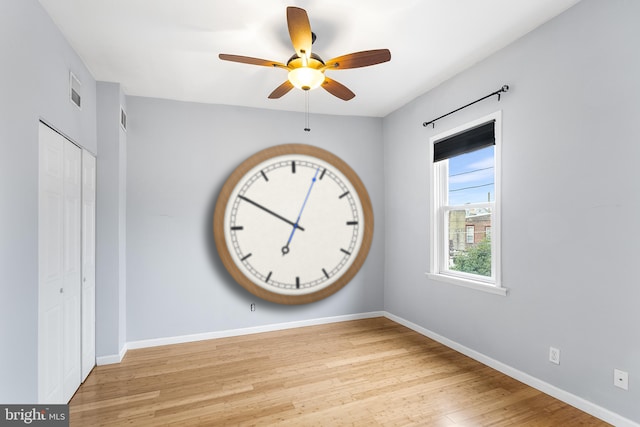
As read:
{"hour": 6, "minute": 50, "second": 4}
